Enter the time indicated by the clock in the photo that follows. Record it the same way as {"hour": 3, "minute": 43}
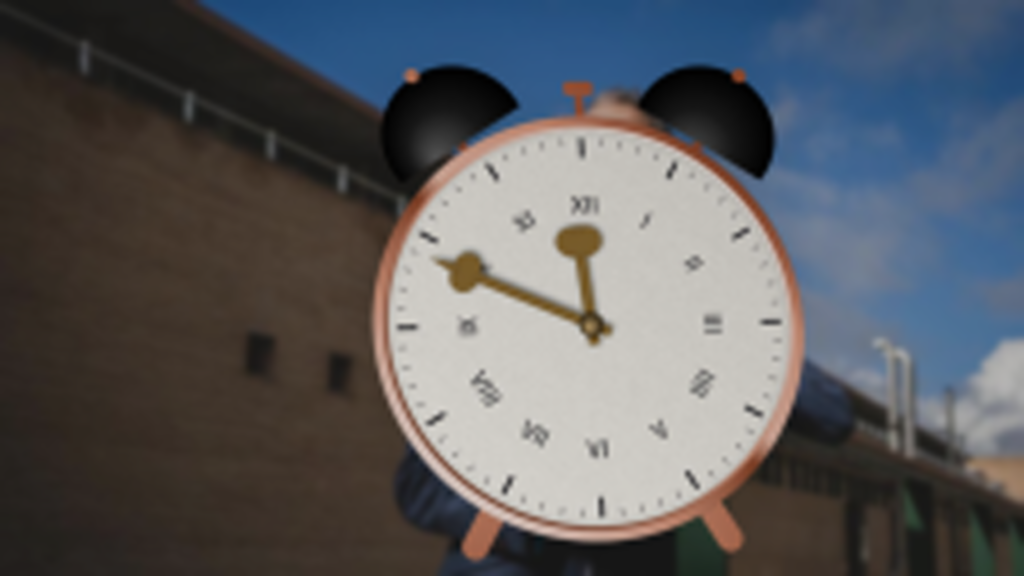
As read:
{"hour": 11, "minute": 49}
